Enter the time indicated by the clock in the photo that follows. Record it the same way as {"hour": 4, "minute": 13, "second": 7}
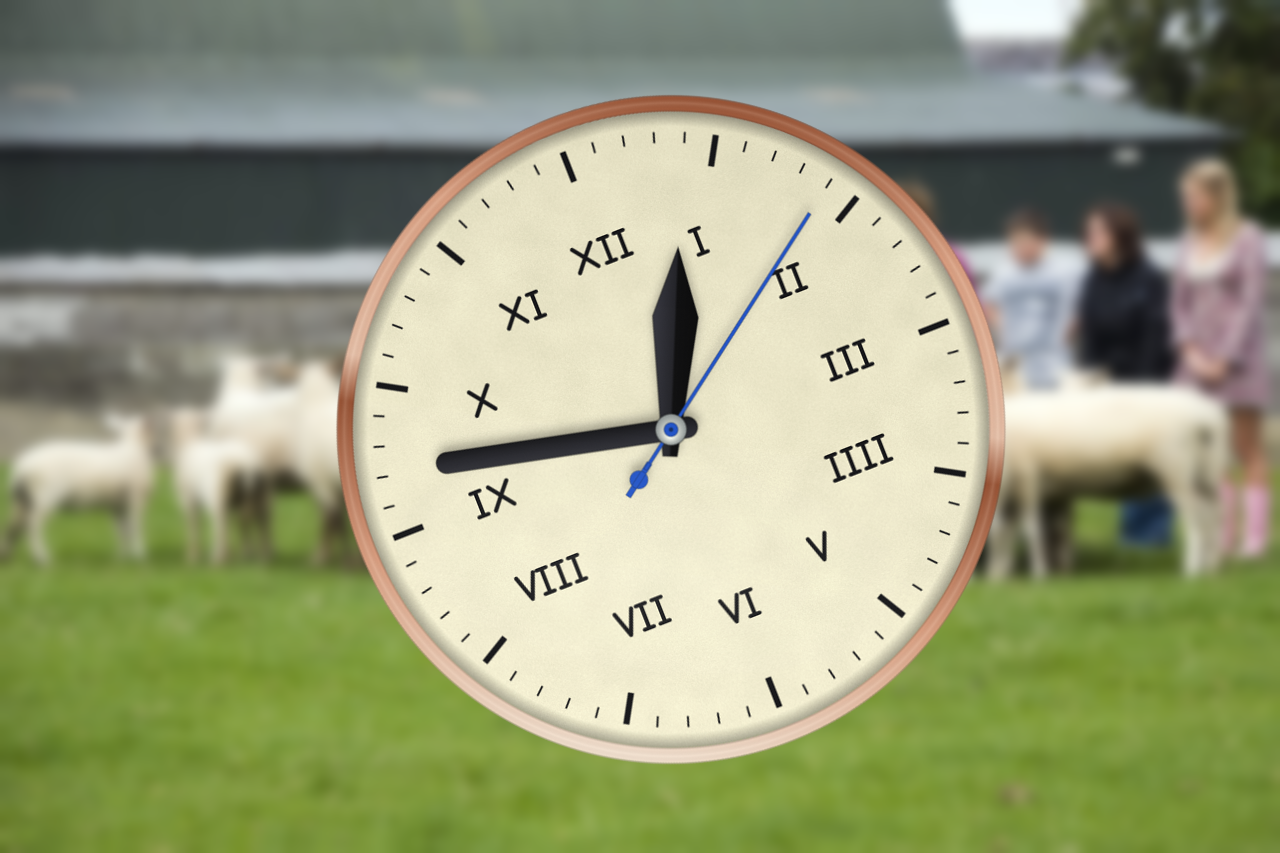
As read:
{"hour": 12, "minute": 47, "second": 9}
